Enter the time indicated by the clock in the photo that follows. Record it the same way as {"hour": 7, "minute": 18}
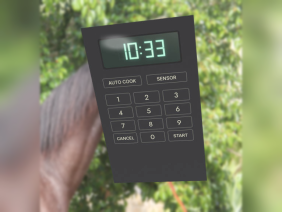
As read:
{"hour": 10, "minute": 33}
